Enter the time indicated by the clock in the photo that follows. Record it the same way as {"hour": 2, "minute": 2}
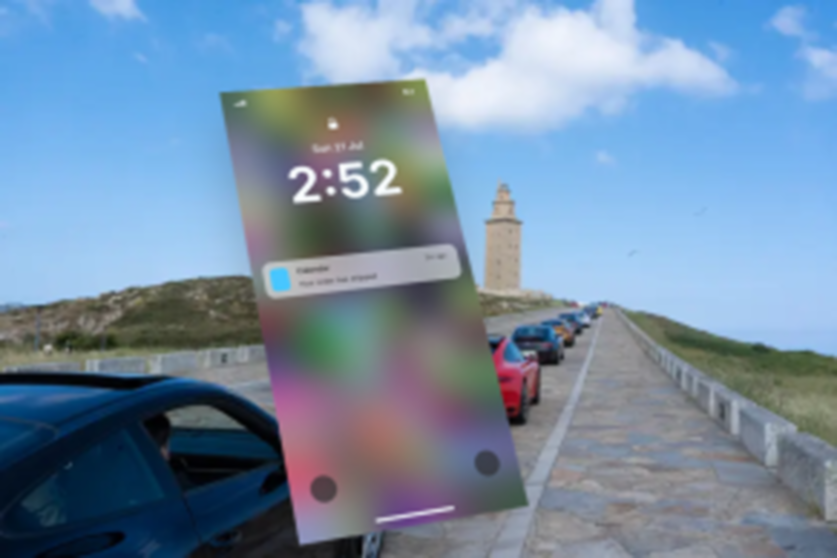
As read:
{"hour": 2, "minute": 52}
